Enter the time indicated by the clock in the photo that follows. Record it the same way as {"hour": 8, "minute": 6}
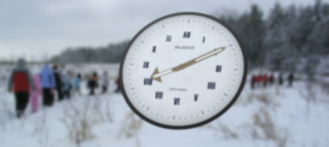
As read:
{"hour": 8, "minute": 10}
